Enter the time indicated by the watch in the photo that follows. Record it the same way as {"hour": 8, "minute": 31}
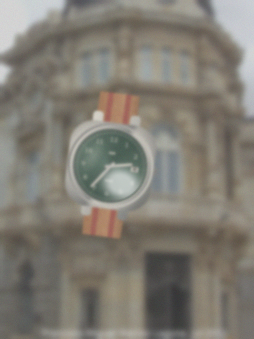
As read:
{"hour": 2, "minute": 36}
